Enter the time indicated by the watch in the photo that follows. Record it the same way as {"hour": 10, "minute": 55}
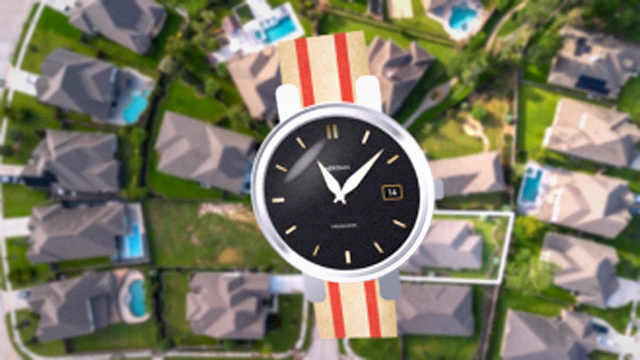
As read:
{"hour": 11, "minute": 8}
